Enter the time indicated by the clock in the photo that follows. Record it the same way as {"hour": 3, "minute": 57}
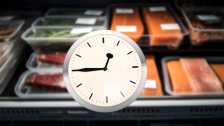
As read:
{"hour": 12, "minute": 45}
